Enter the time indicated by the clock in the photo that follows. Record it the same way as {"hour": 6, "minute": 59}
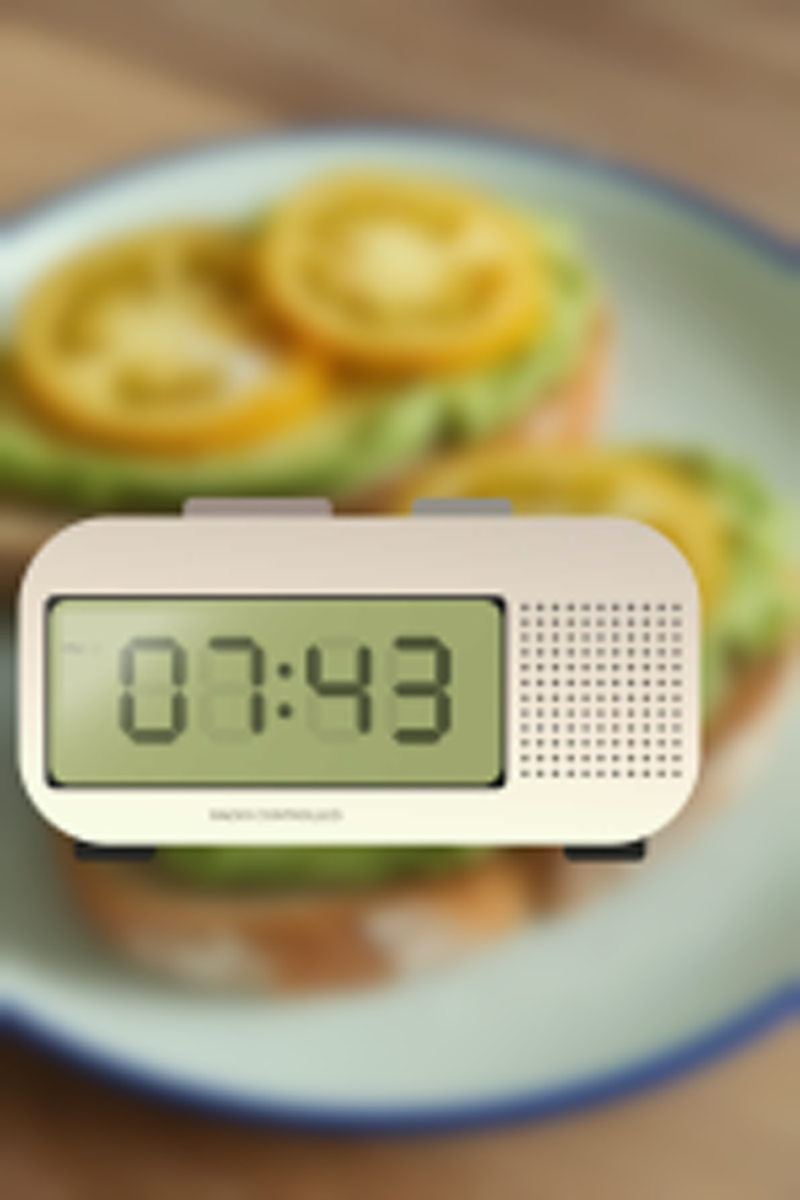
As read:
{"hour": 7, "minute": 43}
